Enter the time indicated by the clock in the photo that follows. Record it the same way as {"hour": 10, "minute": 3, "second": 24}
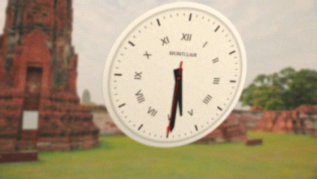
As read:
{"hour": 5, "minute": 29, "second": 30}
